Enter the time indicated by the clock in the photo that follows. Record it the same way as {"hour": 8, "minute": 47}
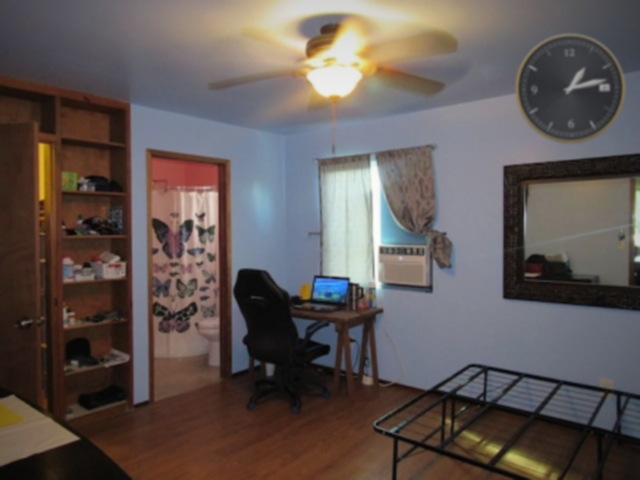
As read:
{"hour": 1, "minute": 13}
